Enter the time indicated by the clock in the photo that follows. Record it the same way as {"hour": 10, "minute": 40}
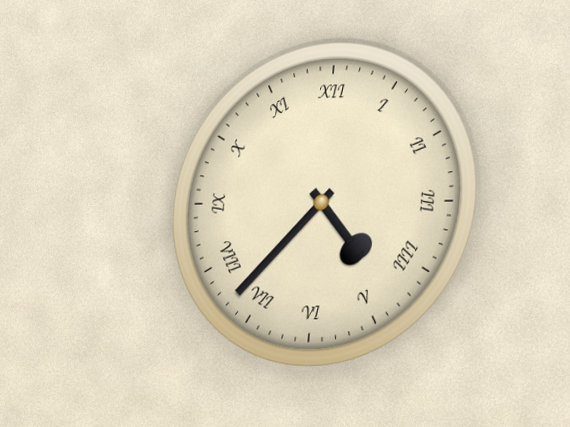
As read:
{"hour": 4, "minute": 37}
